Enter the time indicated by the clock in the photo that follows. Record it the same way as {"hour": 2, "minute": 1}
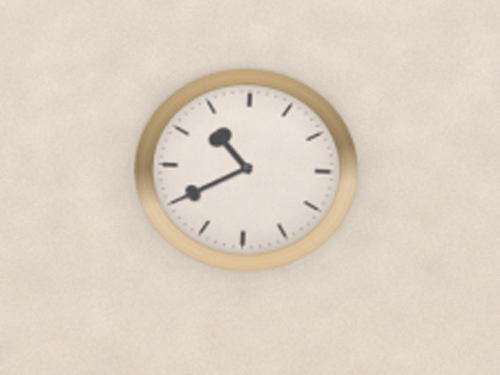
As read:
{"hour": 10, "minute": 40}
